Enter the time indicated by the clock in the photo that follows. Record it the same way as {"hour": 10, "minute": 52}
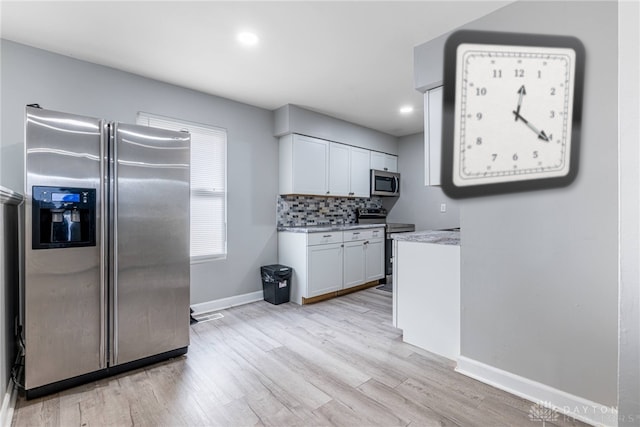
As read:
{"hour": 12, "minute": 21}
